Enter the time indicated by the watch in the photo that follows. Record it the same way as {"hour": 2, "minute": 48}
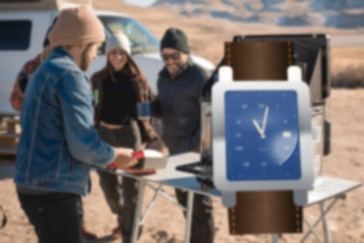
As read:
{"hour": 11, "minute": 2}
